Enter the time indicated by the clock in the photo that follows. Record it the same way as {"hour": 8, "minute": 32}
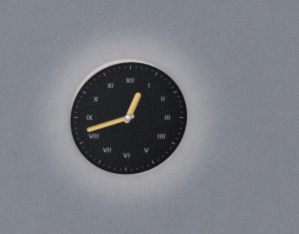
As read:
{"hour": 12, "minute": 42}
